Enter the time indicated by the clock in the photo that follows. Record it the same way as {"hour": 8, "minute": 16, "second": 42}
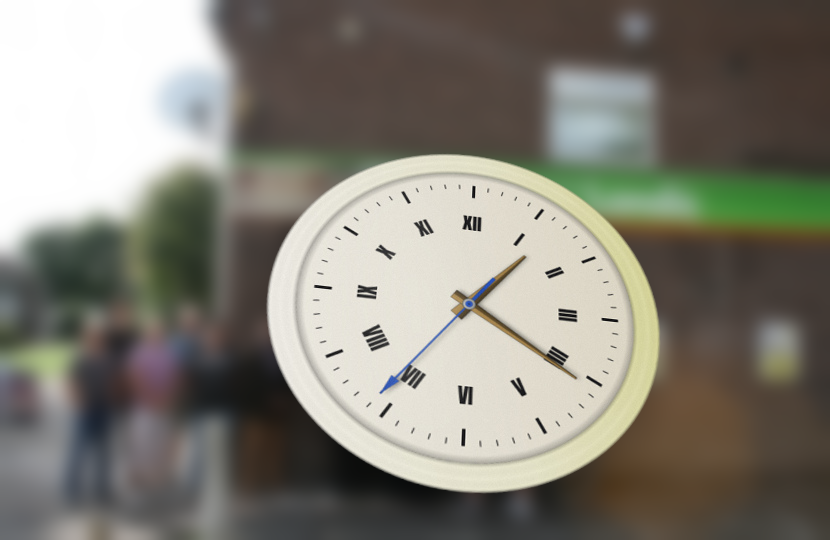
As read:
{"hour": 1, "minute": 20, "second": 36}
